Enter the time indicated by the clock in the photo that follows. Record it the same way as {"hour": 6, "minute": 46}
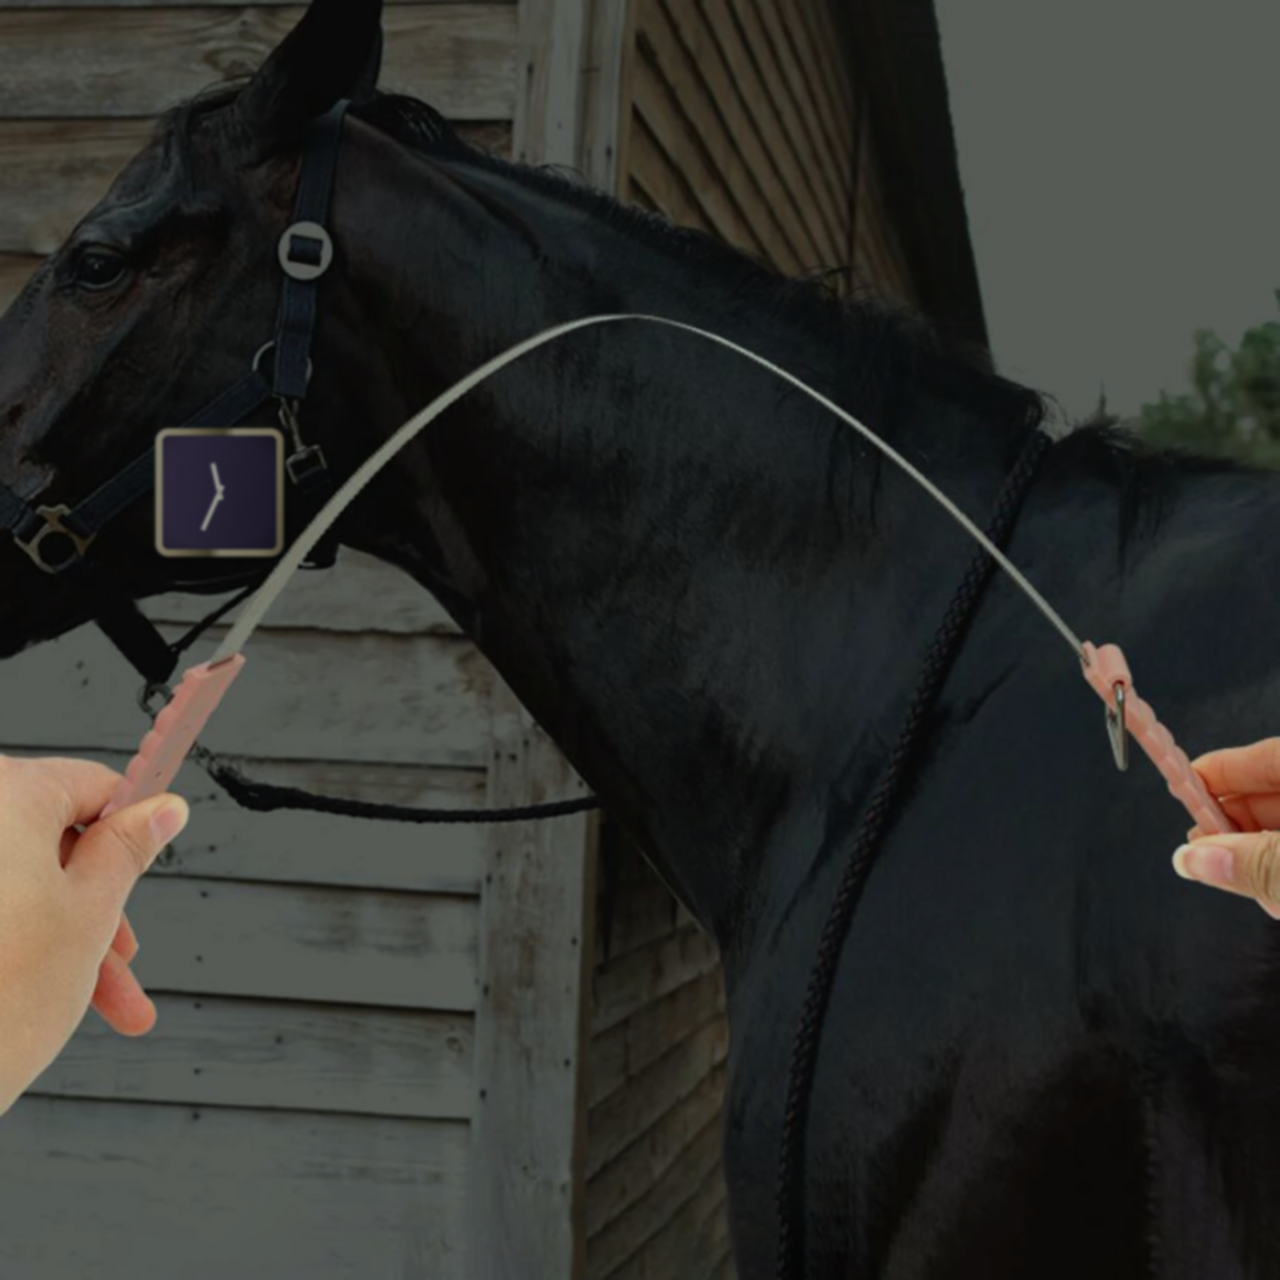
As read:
{"hour": 11, "minute": 34}
